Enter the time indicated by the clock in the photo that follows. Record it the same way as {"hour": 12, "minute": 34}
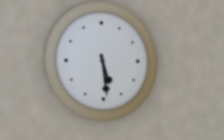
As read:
{"hour": 5, "minute": 29}
